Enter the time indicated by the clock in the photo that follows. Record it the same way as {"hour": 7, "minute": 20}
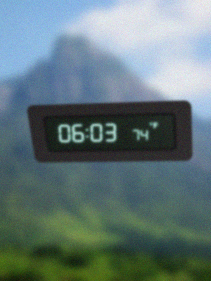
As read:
{"hour": 6, "minute": 3}
